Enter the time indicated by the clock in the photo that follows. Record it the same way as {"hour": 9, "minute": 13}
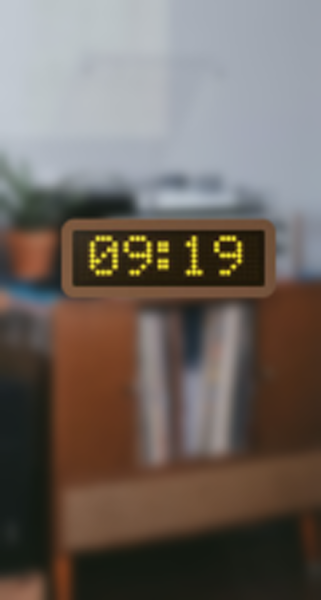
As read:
{"hour": 9, "minute": 19}
